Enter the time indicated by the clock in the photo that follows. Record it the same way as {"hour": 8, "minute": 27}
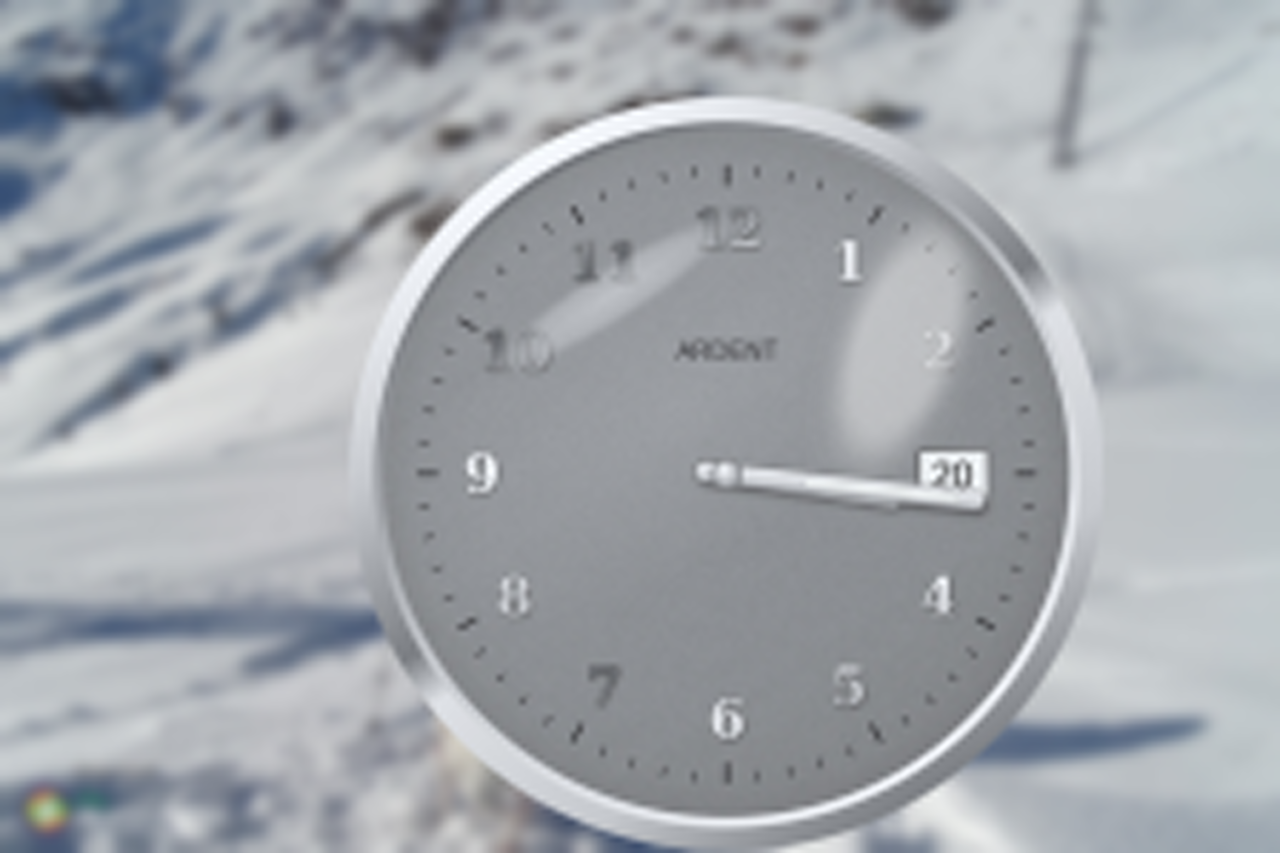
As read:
{"hour": 3, "minute": 16}
